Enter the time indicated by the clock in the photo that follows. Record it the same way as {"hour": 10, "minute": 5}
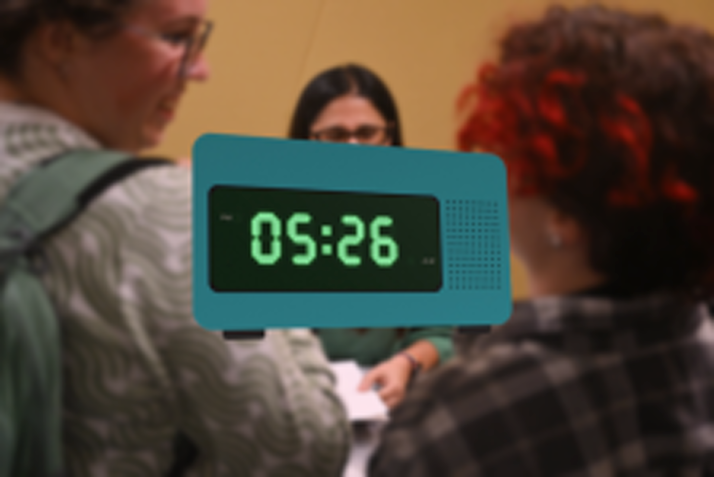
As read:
{"hour": 5, "minute": 26}
